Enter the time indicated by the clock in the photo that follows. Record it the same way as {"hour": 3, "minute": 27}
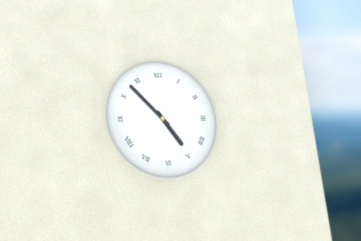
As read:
{"hour": 4, "minute": 53}
